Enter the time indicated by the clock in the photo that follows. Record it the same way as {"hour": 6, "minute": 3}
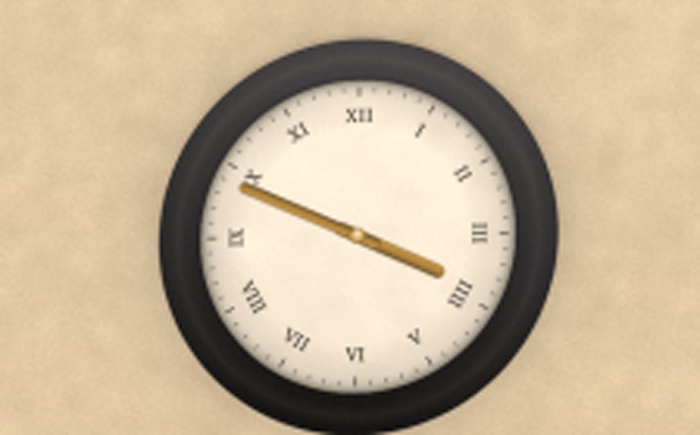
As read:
{"hour": 3, "minute": 49}
